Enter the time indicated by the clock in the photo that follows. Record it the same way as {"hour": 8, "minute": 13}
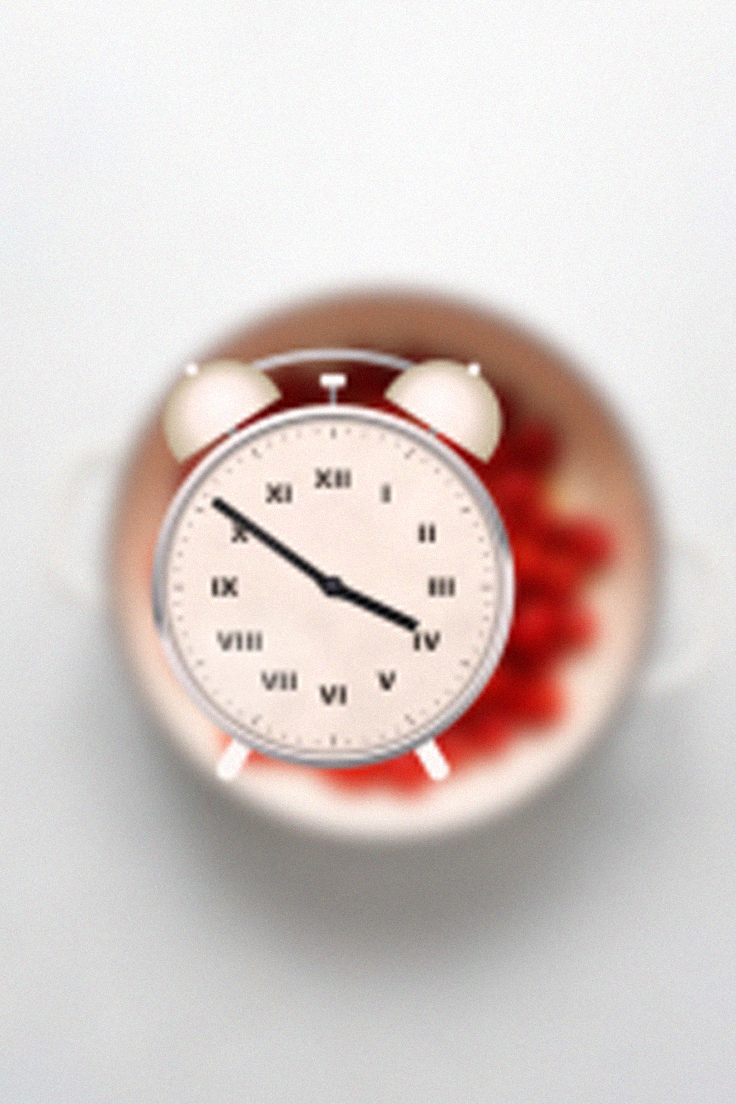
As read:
{"hour": 3, "minute": 51}
